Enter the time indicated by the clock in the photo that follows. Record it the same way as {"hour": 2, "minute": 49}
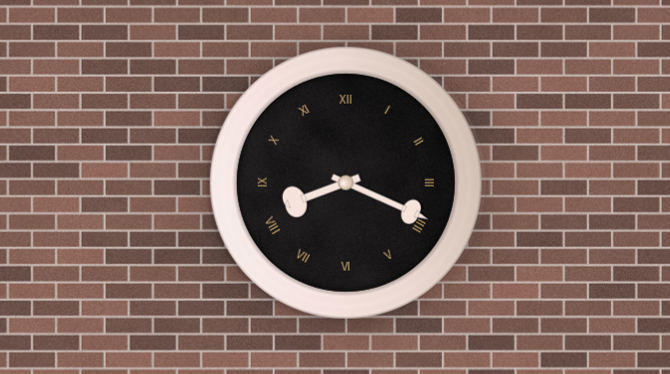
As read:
{"hour": 8, "minute": 19}
